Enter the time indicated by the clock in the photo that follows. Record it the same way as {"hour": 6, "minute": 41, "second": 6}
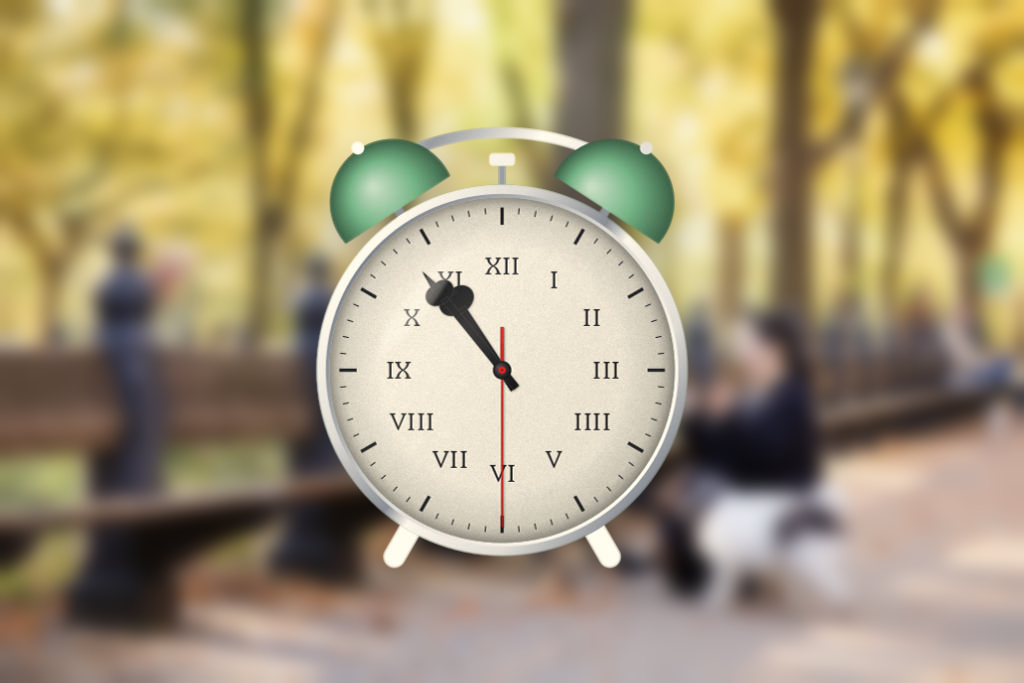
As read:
{"hour": 10, "minute": 53, "second": 30}
